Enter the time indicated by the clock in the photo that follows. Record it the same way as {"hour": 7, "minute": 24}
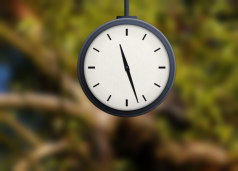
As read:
{"hour": 11, "minute": 27}
